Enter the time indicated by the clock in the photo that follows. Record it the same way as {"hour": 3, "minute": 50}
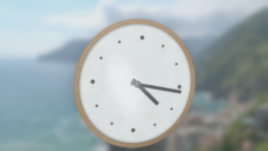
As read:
{"hour": 4, "minute": 16}
